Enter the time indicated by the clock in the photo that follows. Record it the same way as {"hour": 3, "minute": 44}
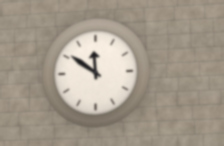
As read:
{"hour": 11, "minute": 51}
